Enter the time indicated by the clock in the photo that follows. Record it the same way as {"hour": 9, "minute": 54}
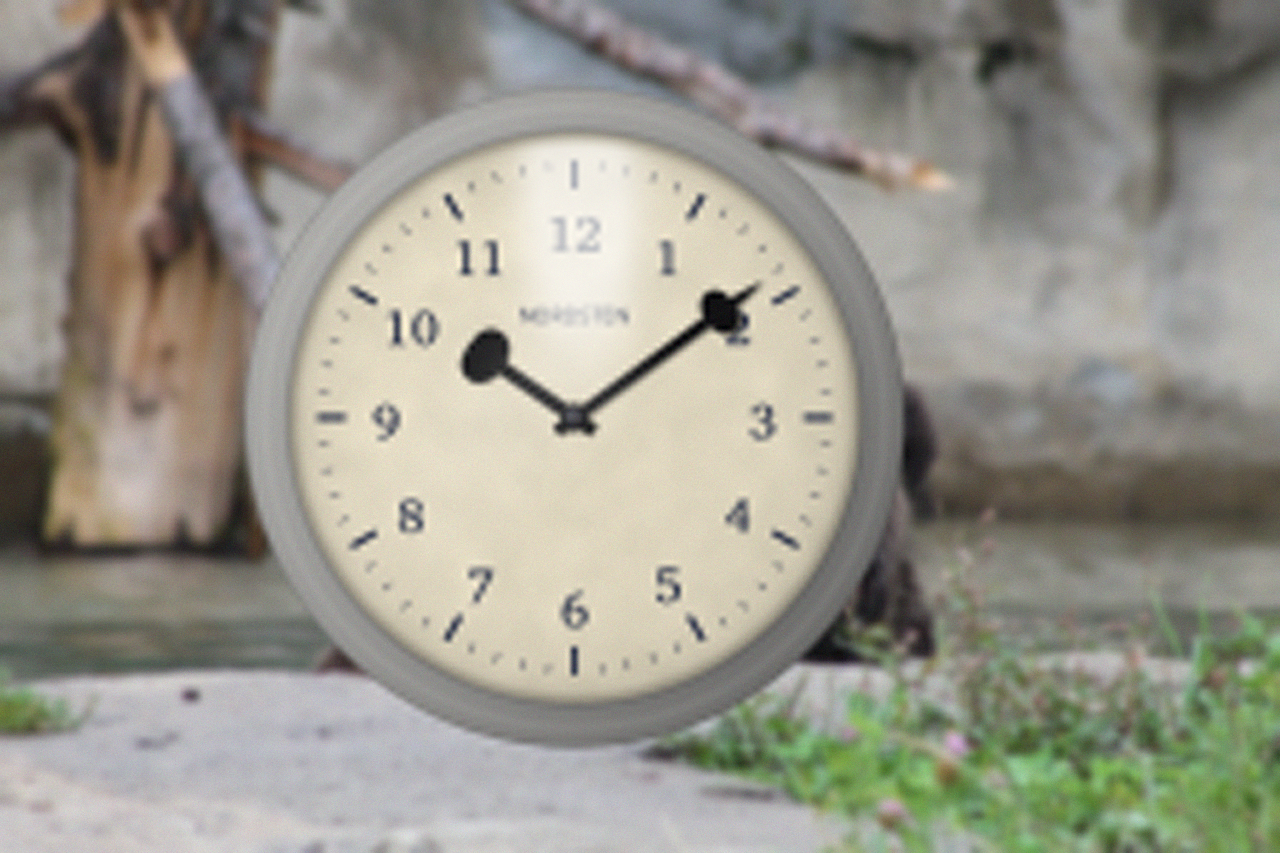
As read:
{"hour": 10, "minute": 9}
